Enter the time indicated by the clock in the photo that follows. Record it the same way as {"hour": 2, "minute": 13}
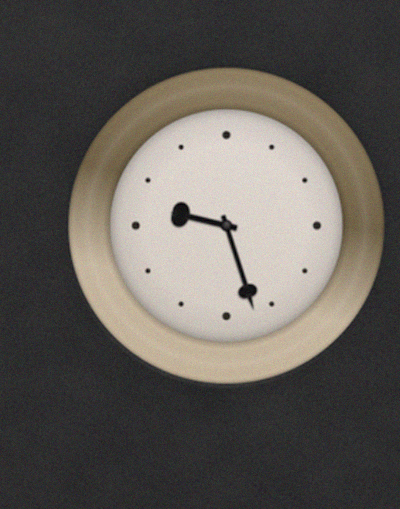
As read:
{"hour": 9, "minute": 27}
